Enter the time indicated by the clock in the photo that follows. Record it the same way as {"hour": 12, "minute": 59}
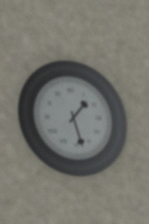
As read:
{"hour": 1, "minute": 28}
